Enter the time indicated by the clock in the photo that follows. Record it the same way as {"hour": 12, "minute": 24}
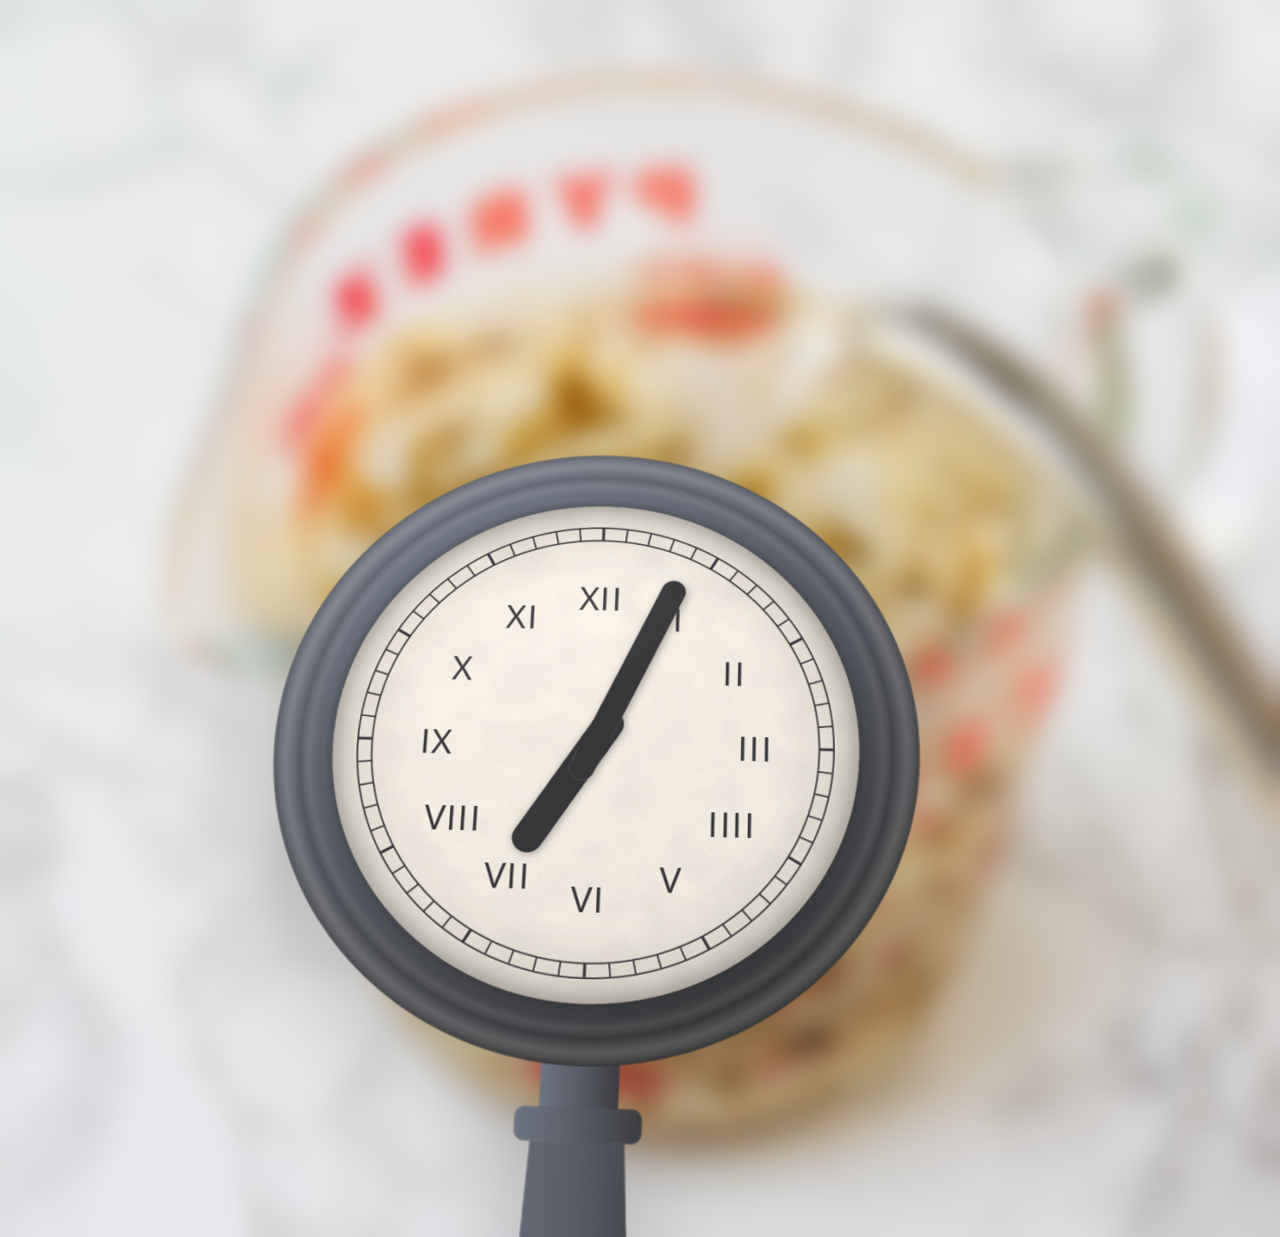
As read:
{"hour": 7, "minute": 4}
